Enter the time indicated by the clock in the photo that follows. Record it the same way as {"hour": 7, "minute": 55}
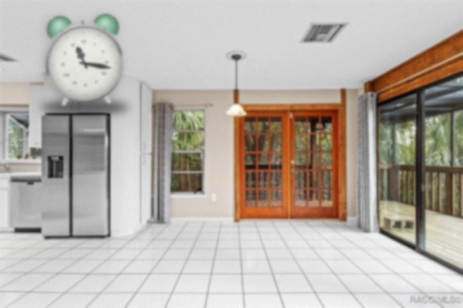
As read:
{"hour": 11, "minute": 17}
